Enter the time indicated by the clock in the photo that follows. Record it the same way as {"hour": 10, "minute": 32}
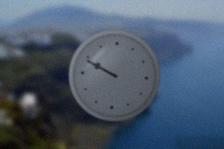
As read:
{"hour": 9, "minute": 49}
